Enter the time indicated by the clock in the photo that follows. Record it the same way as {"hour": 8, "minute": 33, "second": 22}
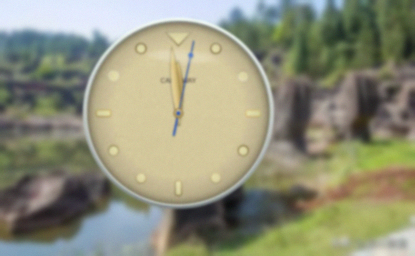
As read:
{"hour": 11, "minute": 59, "second": 2}
